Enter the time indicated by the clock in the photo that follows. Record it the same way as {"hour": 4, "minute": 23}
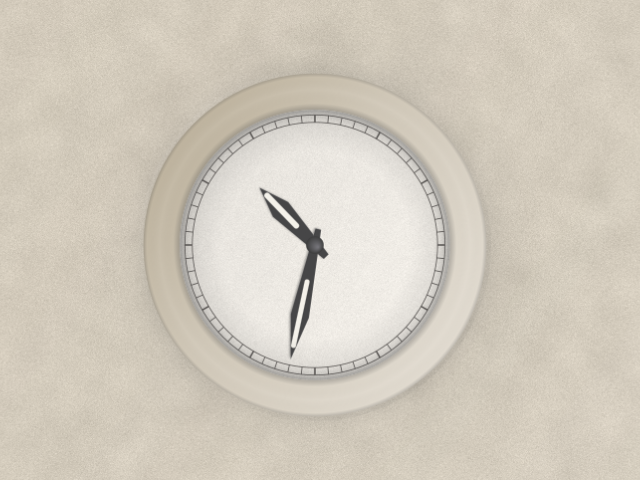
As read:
{"hour": 10, "minute": 32}
